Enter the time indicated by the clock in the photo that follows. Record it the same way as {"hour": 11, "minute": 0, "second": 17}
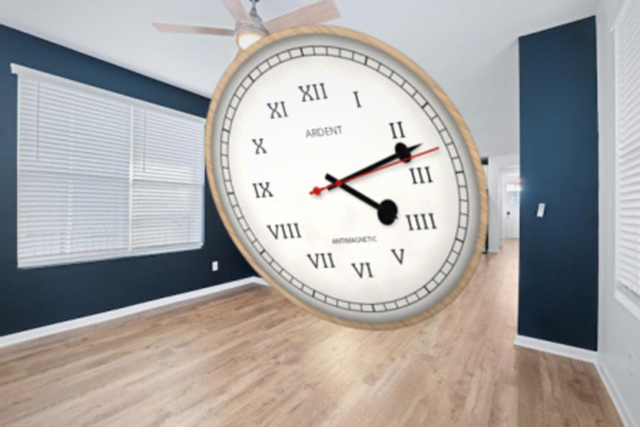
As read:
{"hour": 4, "minute": 12, "second": 13}
